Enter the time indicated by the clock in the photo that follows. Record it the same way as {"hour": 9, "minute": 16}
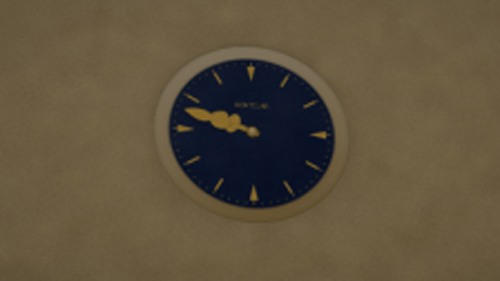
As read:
{"hour": 9, "minute": 48}
